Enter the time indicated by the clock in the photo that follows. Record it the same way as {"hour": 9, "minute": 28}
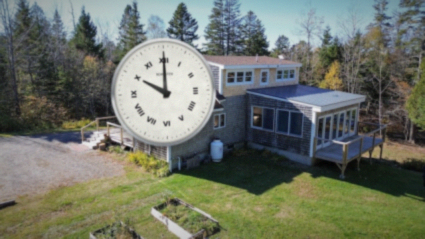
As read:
{"hour": 10, "minute": 0}
